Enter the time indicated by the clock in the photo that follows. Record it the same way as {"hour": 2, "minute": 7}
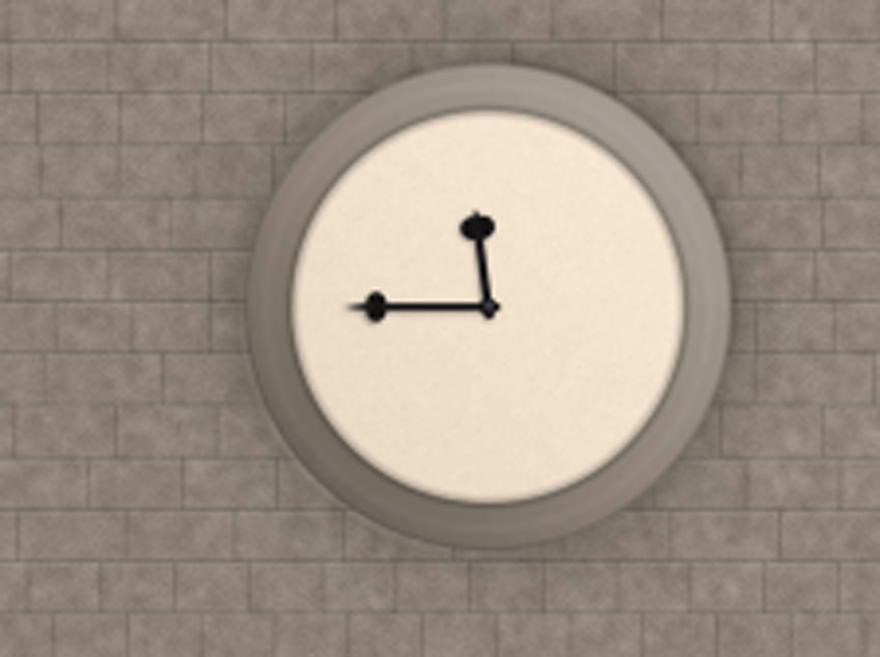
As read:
{"hour": 11, "minute": 45}
